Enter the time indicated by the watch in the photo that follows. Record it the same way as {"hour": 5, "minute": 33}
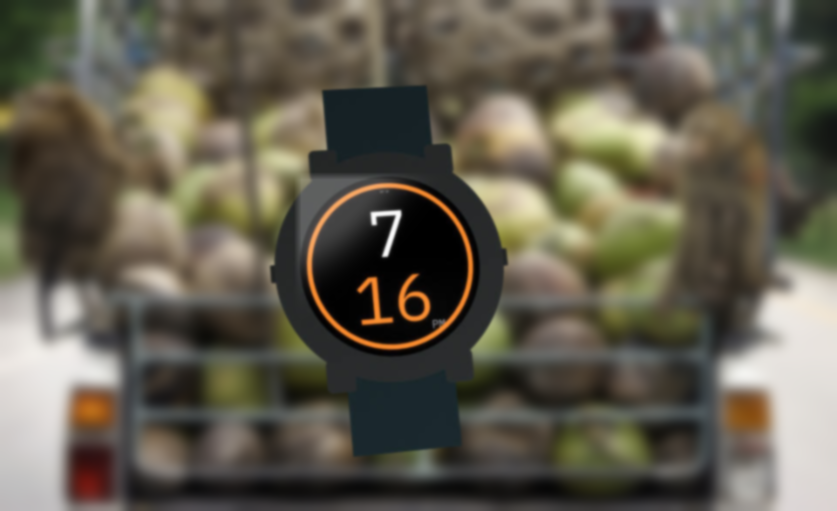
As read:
{"hour": 7, "minute": 16}
